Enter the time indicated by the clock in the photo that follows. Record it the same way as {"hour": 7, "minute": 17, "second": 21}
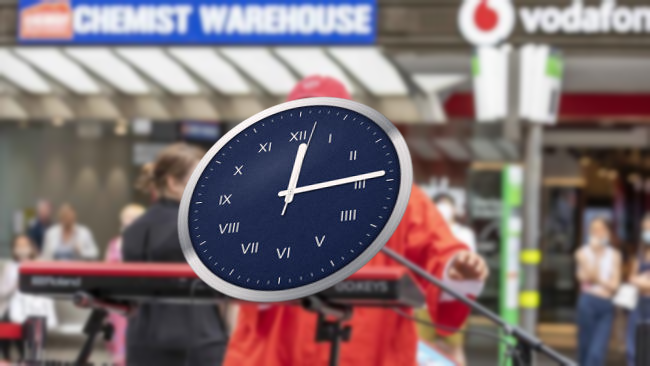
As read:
{"hour": 12, "minute": 14, "second": 2}
